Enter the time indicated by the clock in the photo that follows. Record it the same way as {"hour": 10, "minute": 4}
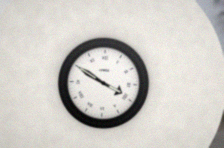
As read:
{"hour": 3, "minute": 50}
